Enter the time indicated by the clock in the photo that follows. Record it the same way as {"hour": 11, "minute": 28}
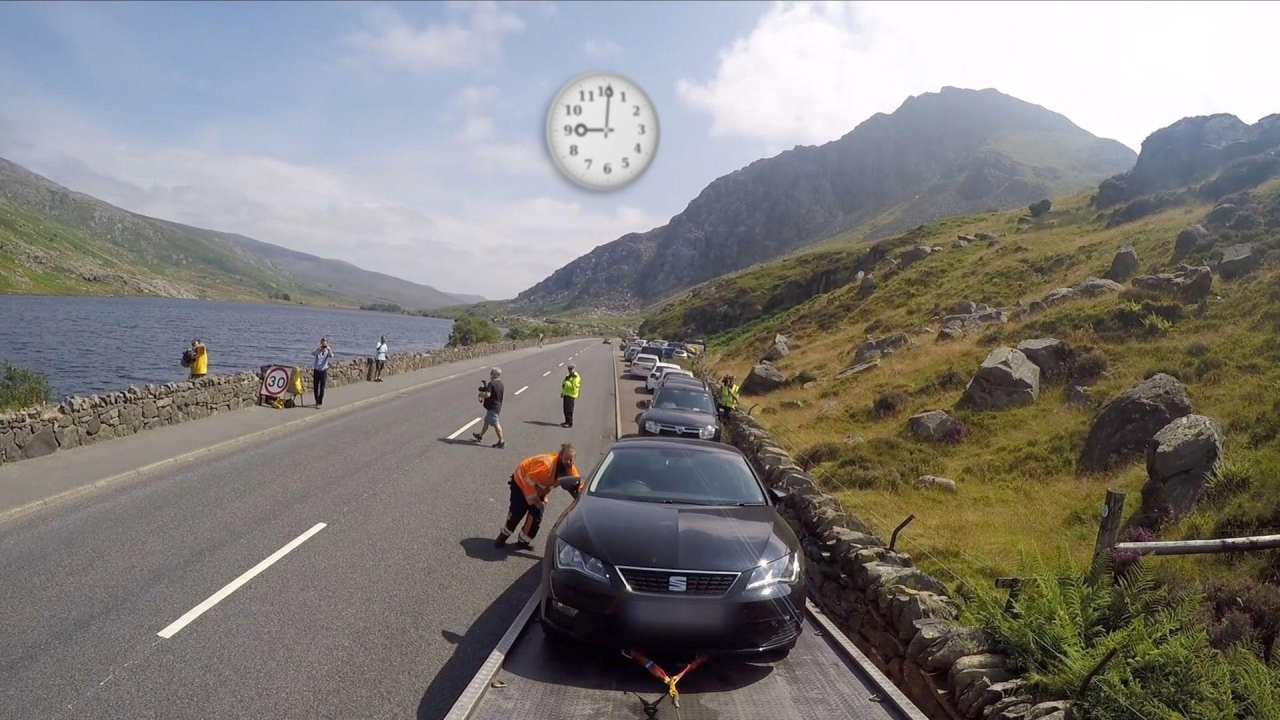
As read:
{"hour": 9, "minute": 1}
